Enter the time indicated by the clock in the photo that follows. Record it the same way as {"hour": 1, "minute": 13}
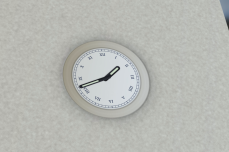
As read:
{"hour": 1, "minute": 42}
